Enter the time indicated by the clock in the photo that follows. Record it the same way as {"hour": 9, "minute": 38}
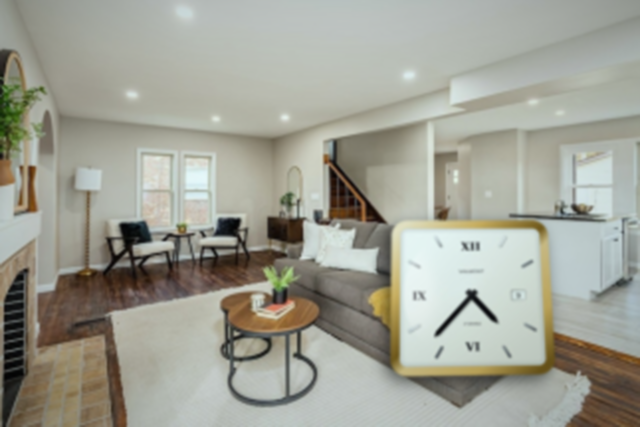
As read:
{"hour": 4, "minute": 37}
